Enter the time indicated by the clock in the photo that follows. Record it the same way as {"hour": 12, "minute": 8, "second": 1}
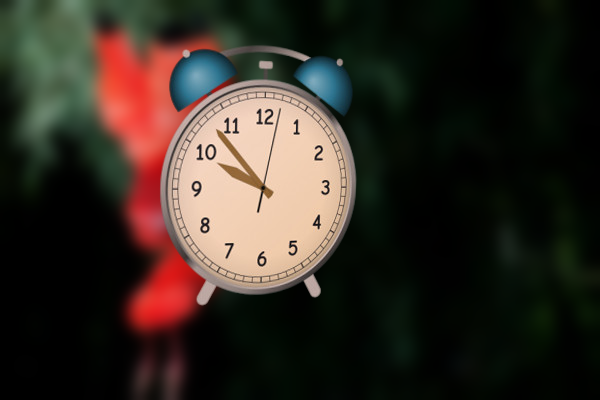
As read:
{"hour": 9, "minute": 53, "second": 2}
